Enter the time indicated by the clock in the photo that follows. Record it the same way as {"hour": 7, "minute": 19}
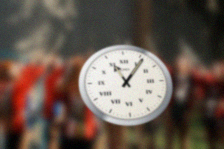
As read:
{"hour": 11, "minute": 6}
